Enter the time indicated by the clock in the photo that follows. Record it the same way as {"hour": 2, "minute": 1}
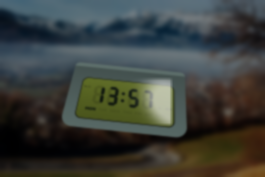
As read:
{"hour": 13, "minute": 57}
